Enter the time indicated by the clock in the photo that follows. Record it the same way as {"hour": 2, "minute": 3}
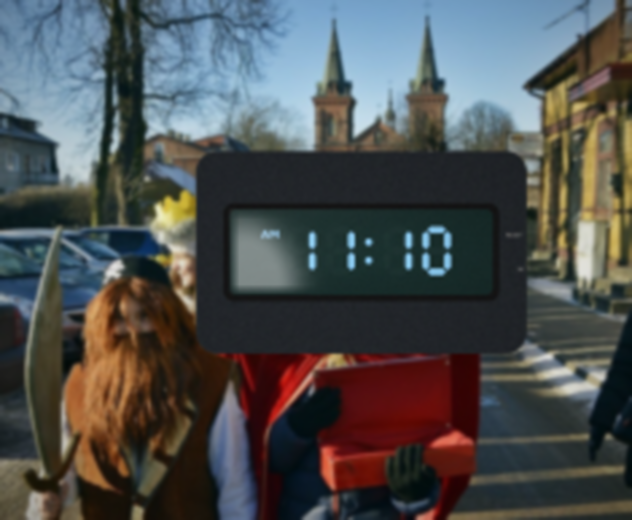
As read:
{"hour": 11, "minute": 10}
